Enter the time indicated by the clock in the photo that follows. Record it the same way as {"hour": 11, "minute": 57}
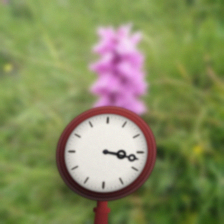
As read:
{"hour": 3, "minute": 17}
